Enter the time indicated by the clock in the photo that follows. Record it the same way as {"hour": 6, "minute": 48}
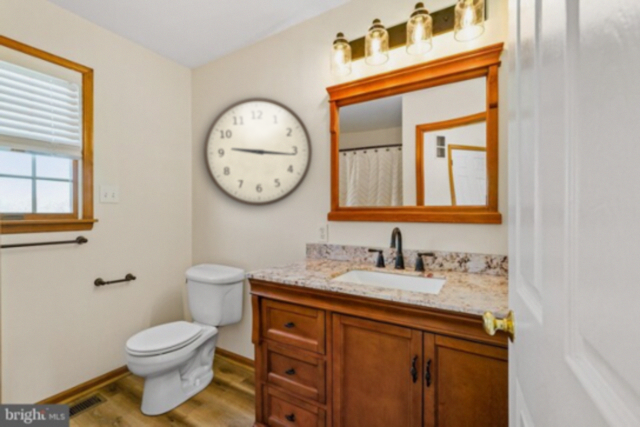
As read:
{"hour": 9, "minute": 16}
